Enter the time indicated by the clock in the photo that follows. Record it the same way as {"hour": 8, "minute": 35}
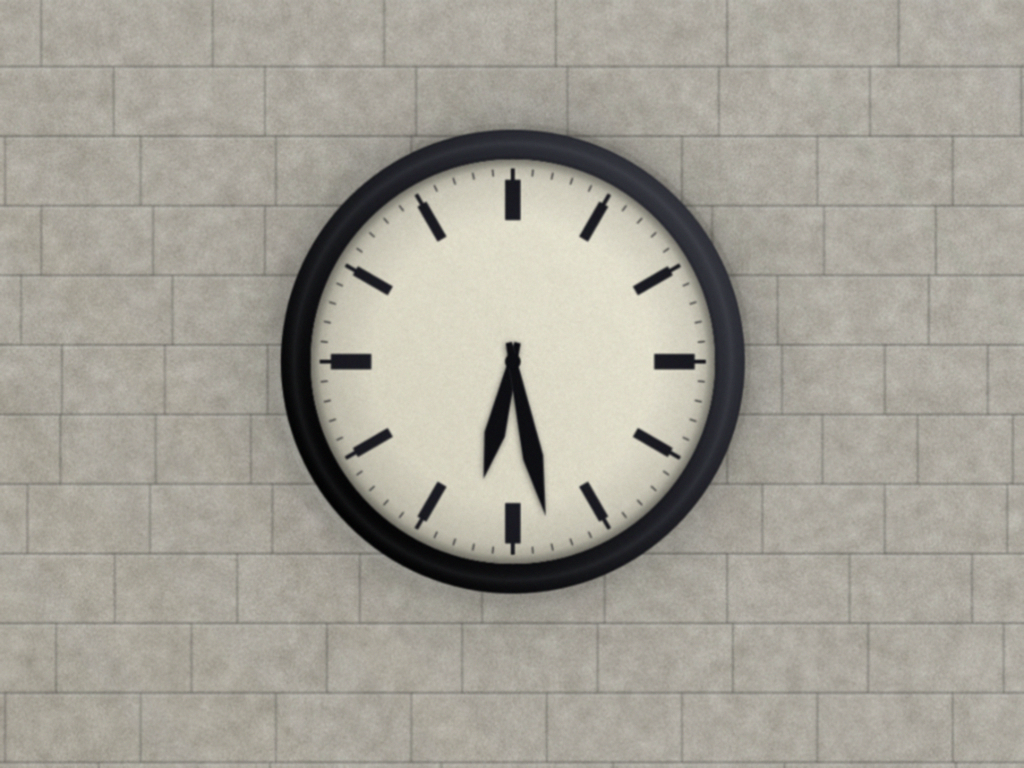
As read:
{"hour": 6, "minute": 28}
